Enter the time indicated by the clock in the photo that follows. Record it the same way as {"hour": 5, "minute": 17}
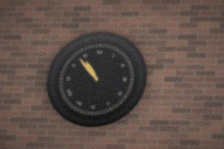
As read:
{"hour": 10, "minute": 53}
